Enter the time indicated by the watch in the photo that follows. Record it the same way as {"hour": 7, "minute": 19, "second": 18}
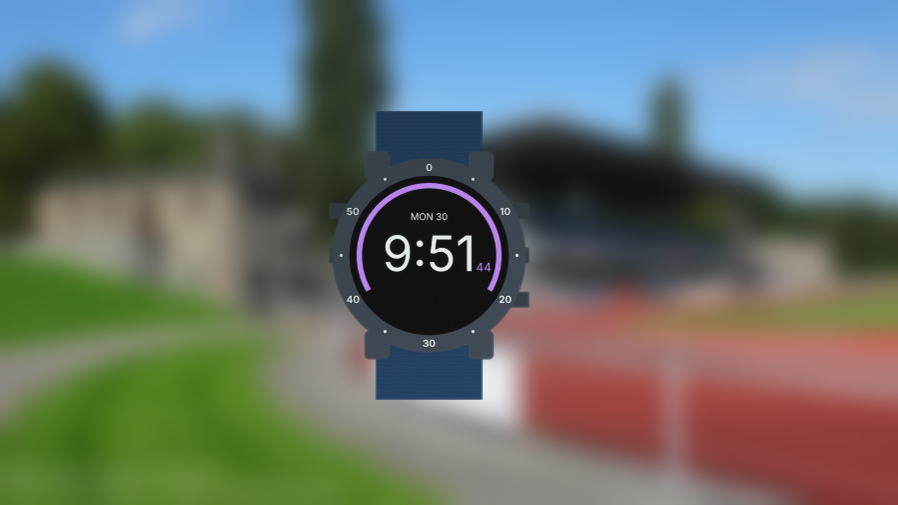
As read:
{"hour": 9, "minute": 51, "second": 44}
